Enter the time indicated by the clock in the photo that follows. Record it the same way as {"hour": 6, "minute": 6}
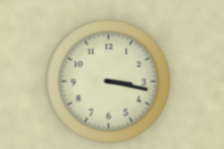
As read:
{"hour": 3, "minute": 17}
